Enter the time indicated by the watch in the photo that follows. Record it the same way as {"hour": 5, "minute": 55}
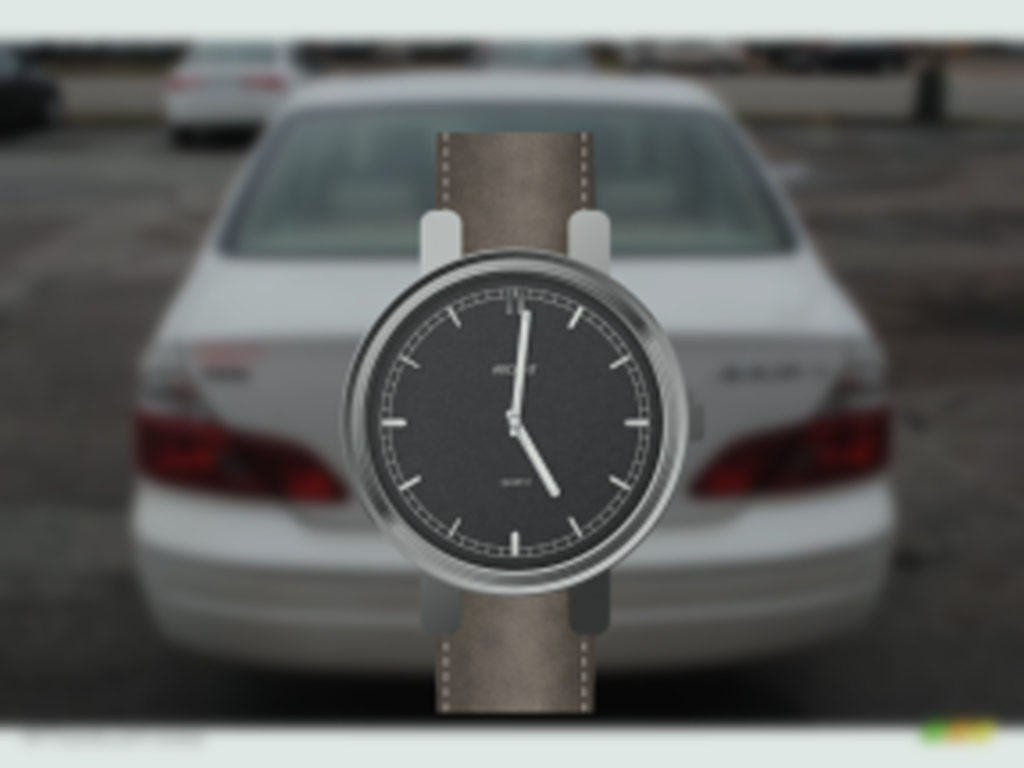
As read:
{"hour": 5, "minute": 1}
